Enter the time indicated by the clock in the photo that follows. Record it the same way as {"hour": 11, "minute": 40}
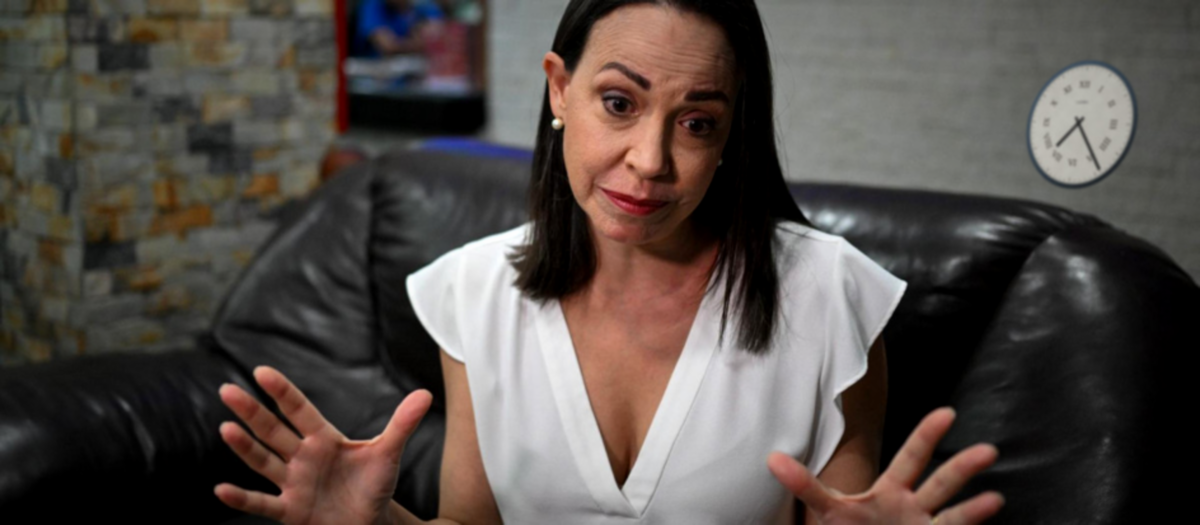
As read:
{"hour": 7, "minute": 24}
